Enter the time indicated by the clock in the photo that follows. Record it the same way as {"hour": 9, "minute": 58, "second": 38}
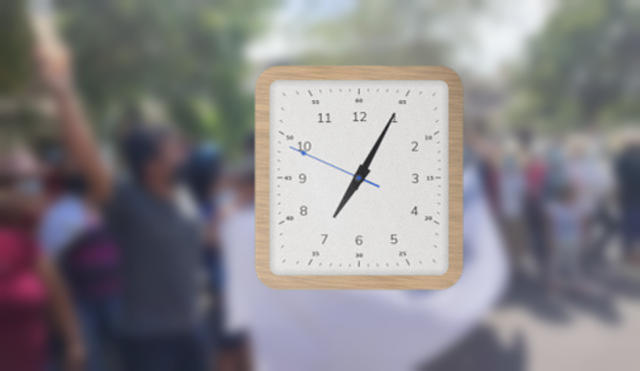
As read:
{"hour": 7, "minute": 4, "second": 49}
